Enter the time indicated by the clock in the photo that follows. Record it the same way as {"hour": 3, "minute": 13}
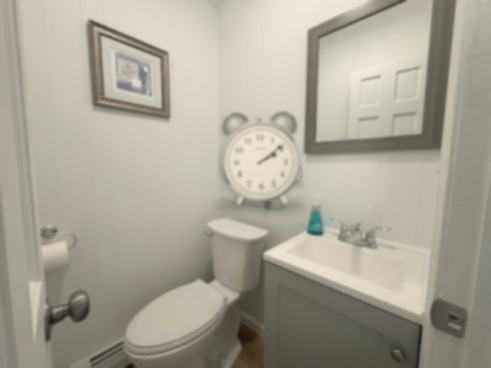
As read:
{"hour": 2, "minute": 9}
